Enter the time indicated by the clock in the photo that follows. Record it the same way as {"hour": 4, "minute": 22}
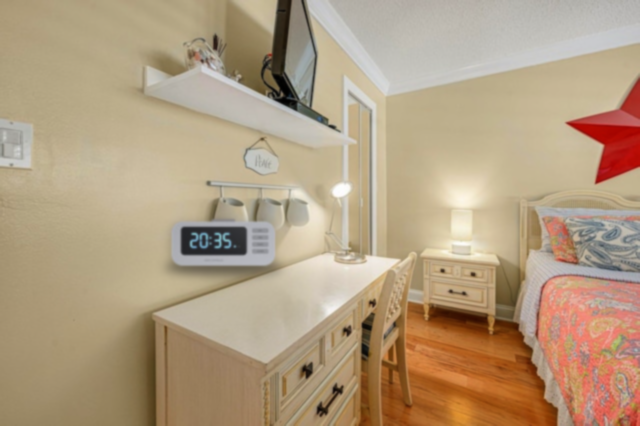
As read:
{"hour": 20, "minute": 35}
